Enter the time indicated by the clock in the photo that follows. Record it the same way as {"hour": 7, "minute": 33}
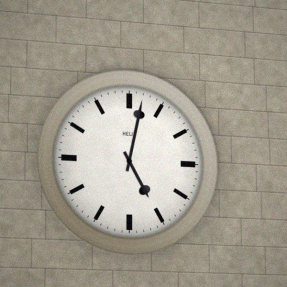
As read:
{"hour": 5, "minute": 2}
